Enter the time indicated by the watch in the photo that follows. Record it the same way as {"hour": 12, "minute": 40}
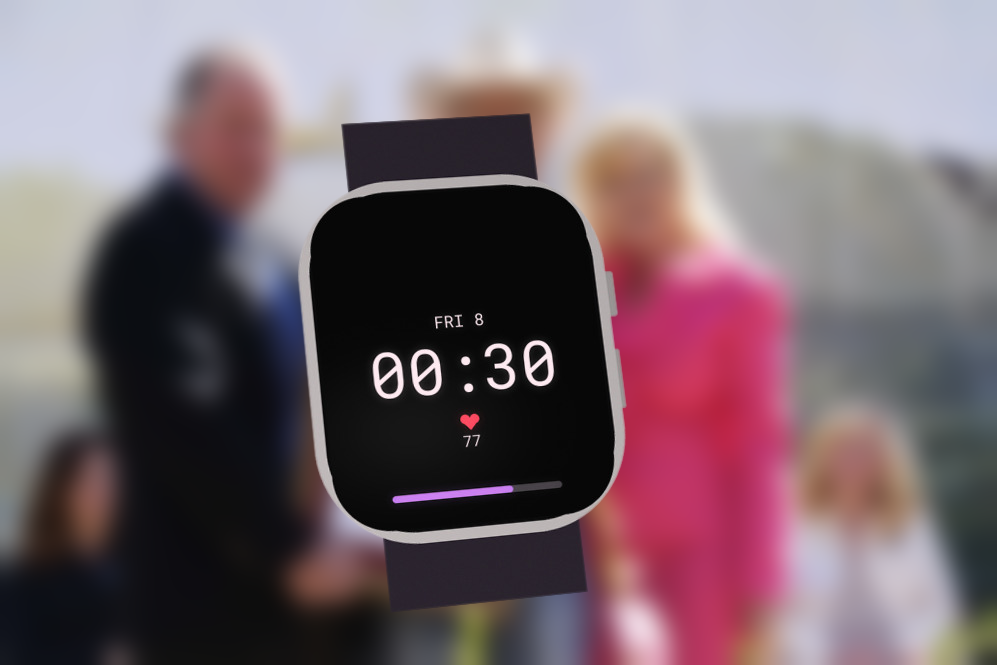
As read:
{"hour": 0, "minute": 30}
